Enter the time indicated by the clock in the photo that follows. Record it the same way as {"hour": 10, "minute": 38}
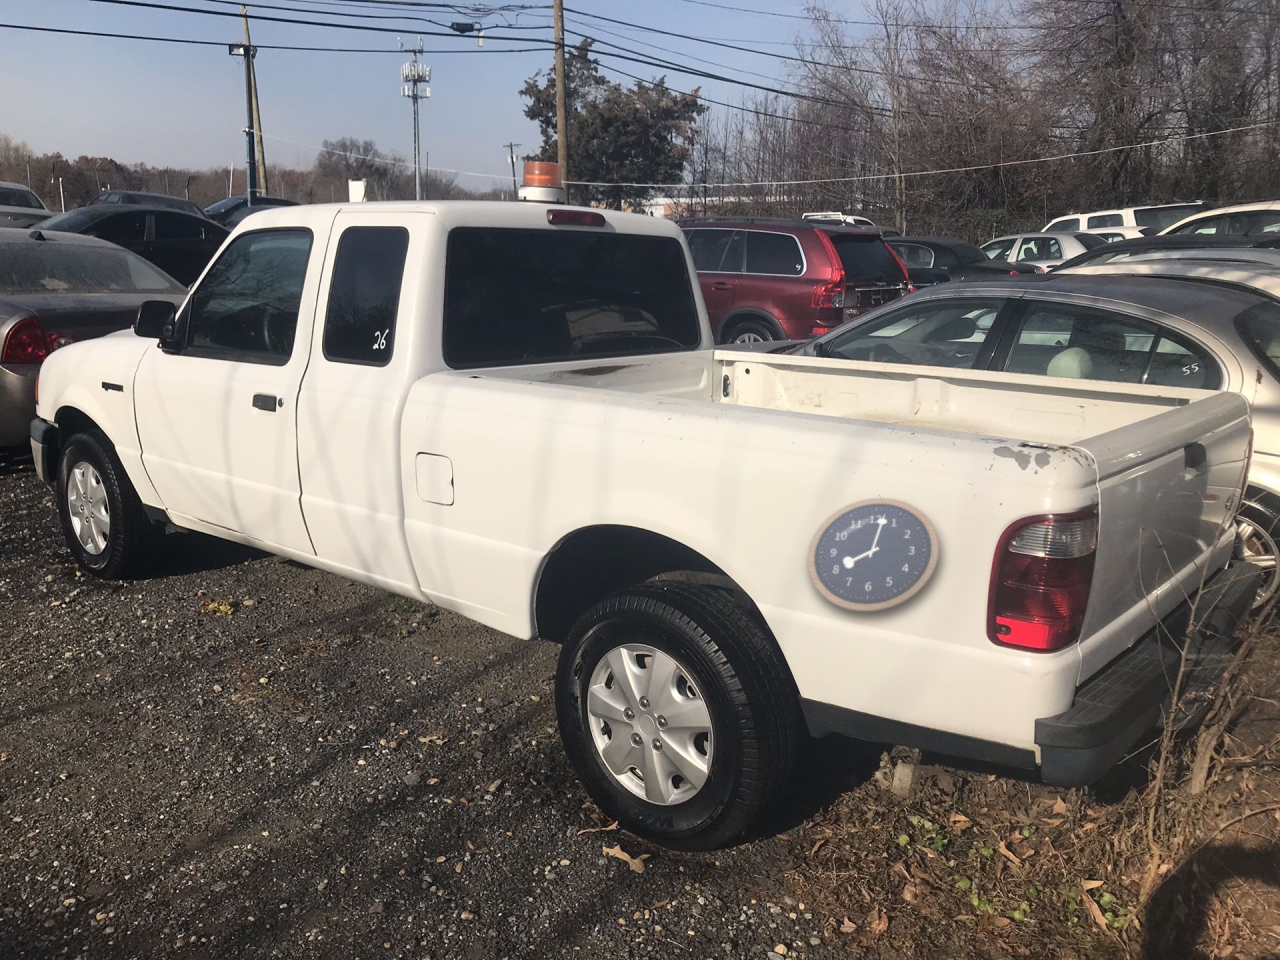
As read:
{"hour": 8, "minute": 2}
